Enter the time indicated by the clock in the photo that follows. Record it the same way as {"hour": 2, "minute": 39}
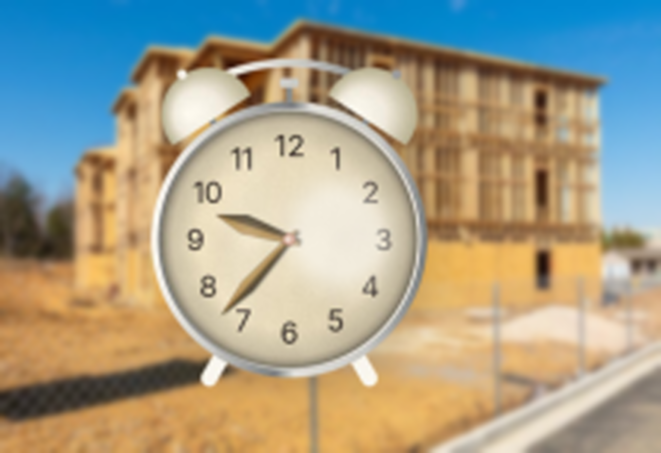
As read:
{"hour": 9, "minute": 37}
